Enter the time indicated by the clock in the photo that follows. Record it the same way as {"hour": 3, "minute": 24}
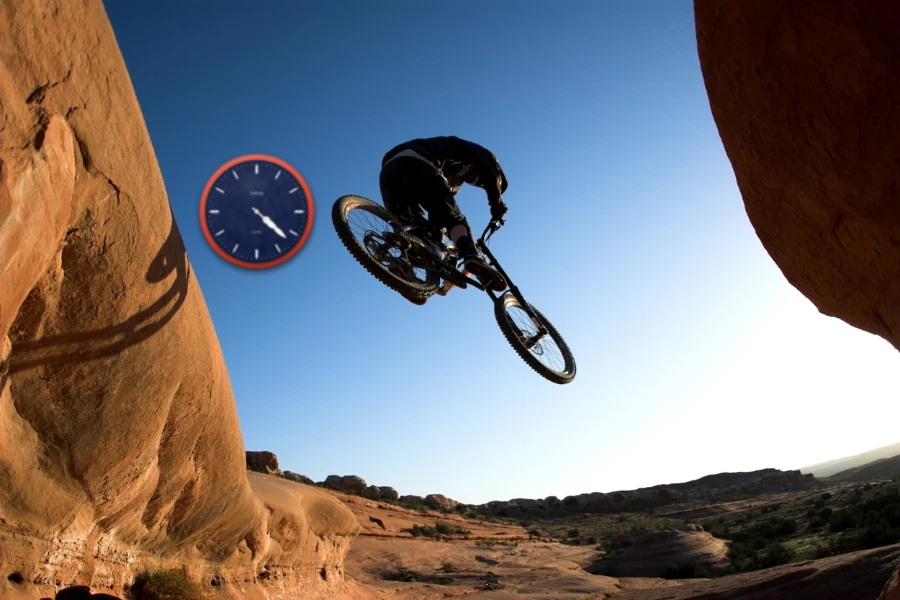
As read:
{"hour": 4, "minute": 22}
